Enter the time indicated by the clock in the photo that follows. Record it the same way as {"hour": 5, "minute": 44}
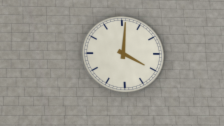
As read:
{"hour": 4, "minute": 1}
